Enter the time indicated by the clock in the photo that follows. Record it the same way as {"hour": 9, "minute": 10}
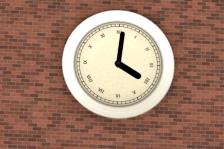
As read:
{"hour": 4, "minute": 1}
